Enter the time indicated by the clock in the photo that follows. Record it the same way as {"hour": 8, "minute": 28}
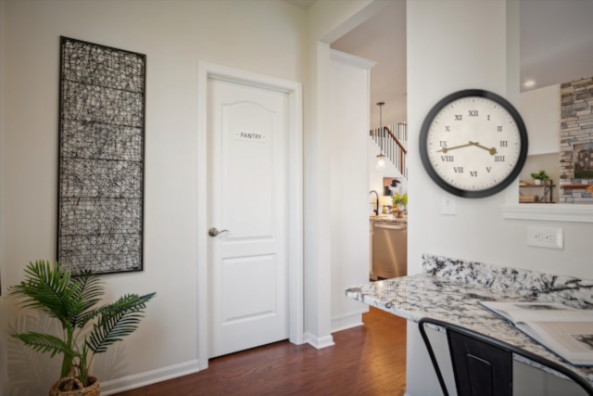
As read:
{"hour": 3, "minute": 43}
